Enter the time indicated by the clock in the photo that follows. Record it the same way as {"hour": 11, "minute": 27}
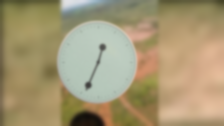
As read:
{"hour": 12, "minute": 34}
